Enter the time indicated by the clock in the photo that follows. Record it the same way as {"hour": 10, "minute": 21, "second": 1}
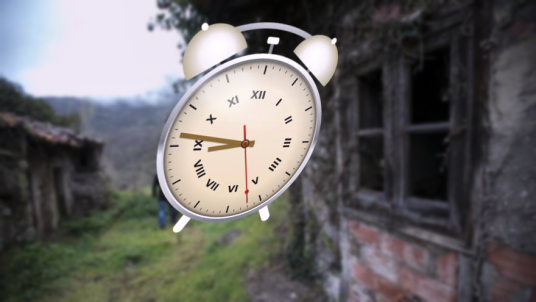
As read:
{"hour": 8, "minute": 46, "second": 27}
